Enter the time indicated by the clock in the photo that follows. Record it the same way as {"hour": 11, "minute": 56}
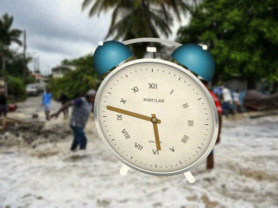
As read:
{"hour": 5, "minute": 47}
